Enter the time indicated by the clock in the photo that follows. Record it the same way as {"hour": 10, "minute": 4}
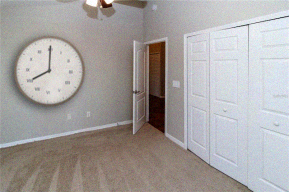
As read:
{"hour": 8, "minute": 0}
